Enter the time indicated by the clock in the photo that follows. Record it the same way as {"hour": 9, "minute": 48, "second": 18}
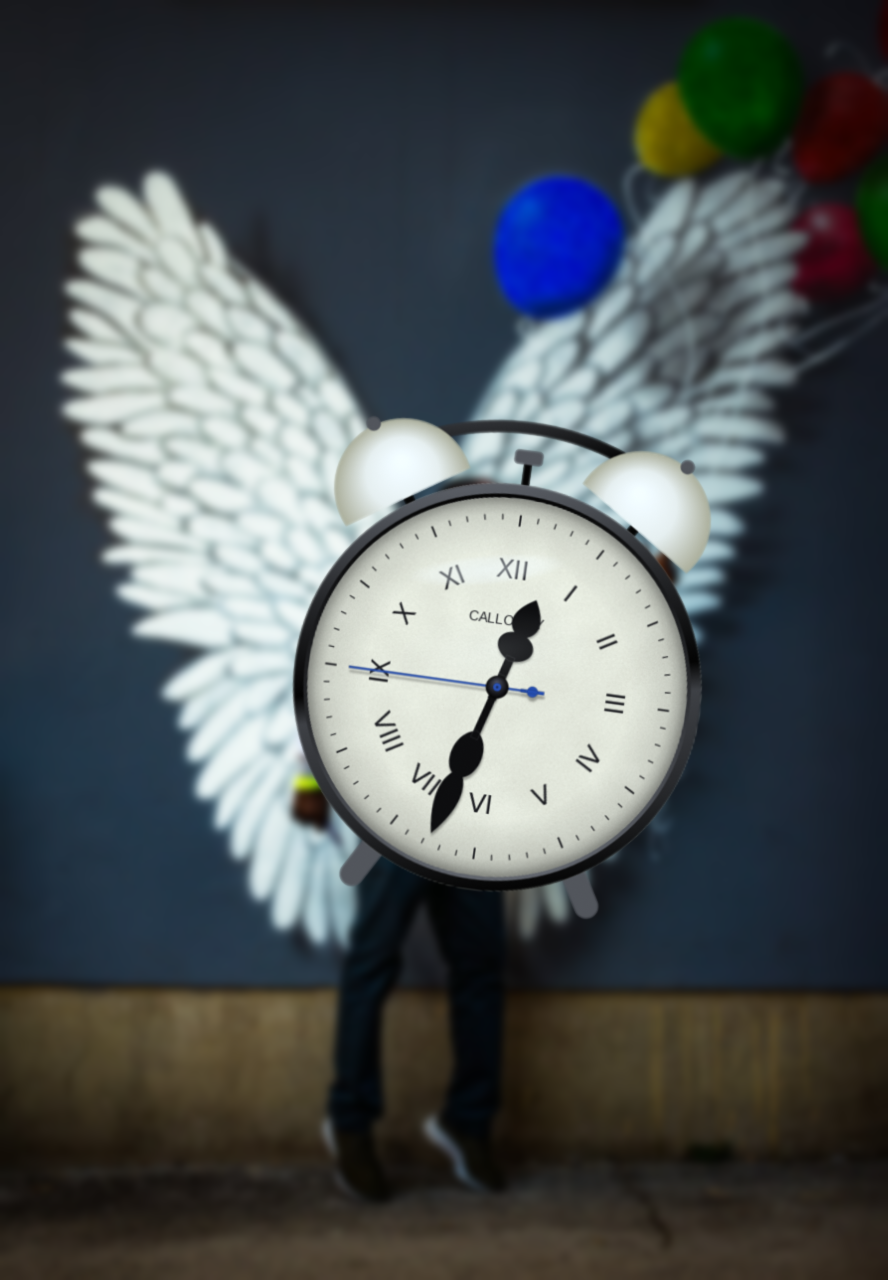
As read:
{"hour": 12, "minute": 32, "second": 45}
